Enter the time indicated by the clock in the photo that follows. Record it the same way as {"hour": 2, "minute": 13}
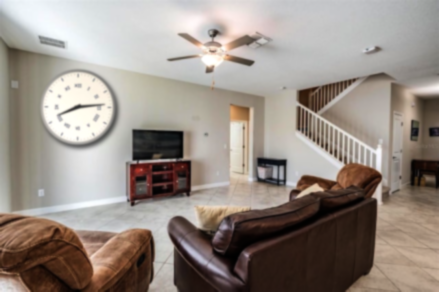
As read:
{"hour": 8, "minute": 14}
